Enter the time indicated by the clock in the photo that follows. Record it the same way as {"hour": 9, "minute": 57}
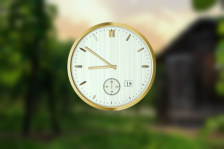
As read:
{"hour": 8, "minute": 51}
